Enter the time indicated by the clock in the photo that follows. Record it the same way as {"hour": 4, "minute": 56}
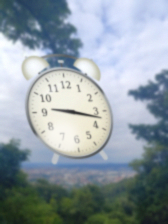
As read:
{"hour": 9, "minute": 17}
